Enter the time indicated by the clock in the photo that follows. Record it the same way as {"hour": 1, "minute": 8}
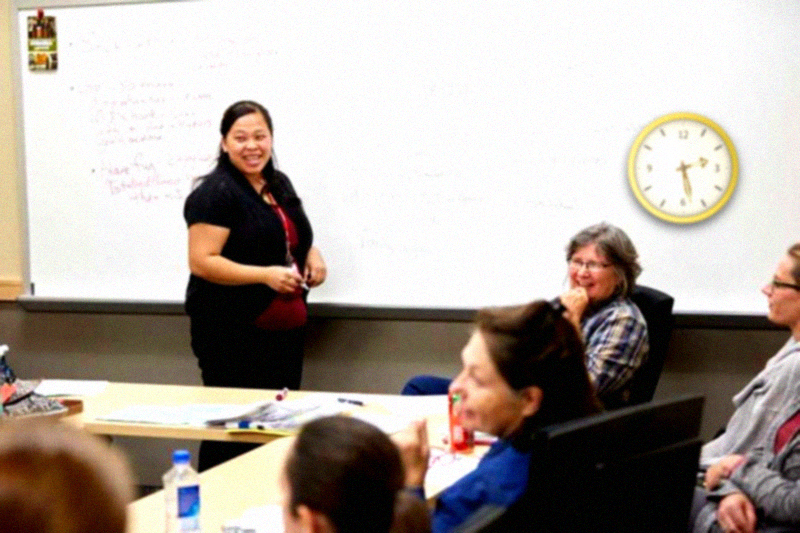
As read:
{"hour": 2, "minute": 28}
